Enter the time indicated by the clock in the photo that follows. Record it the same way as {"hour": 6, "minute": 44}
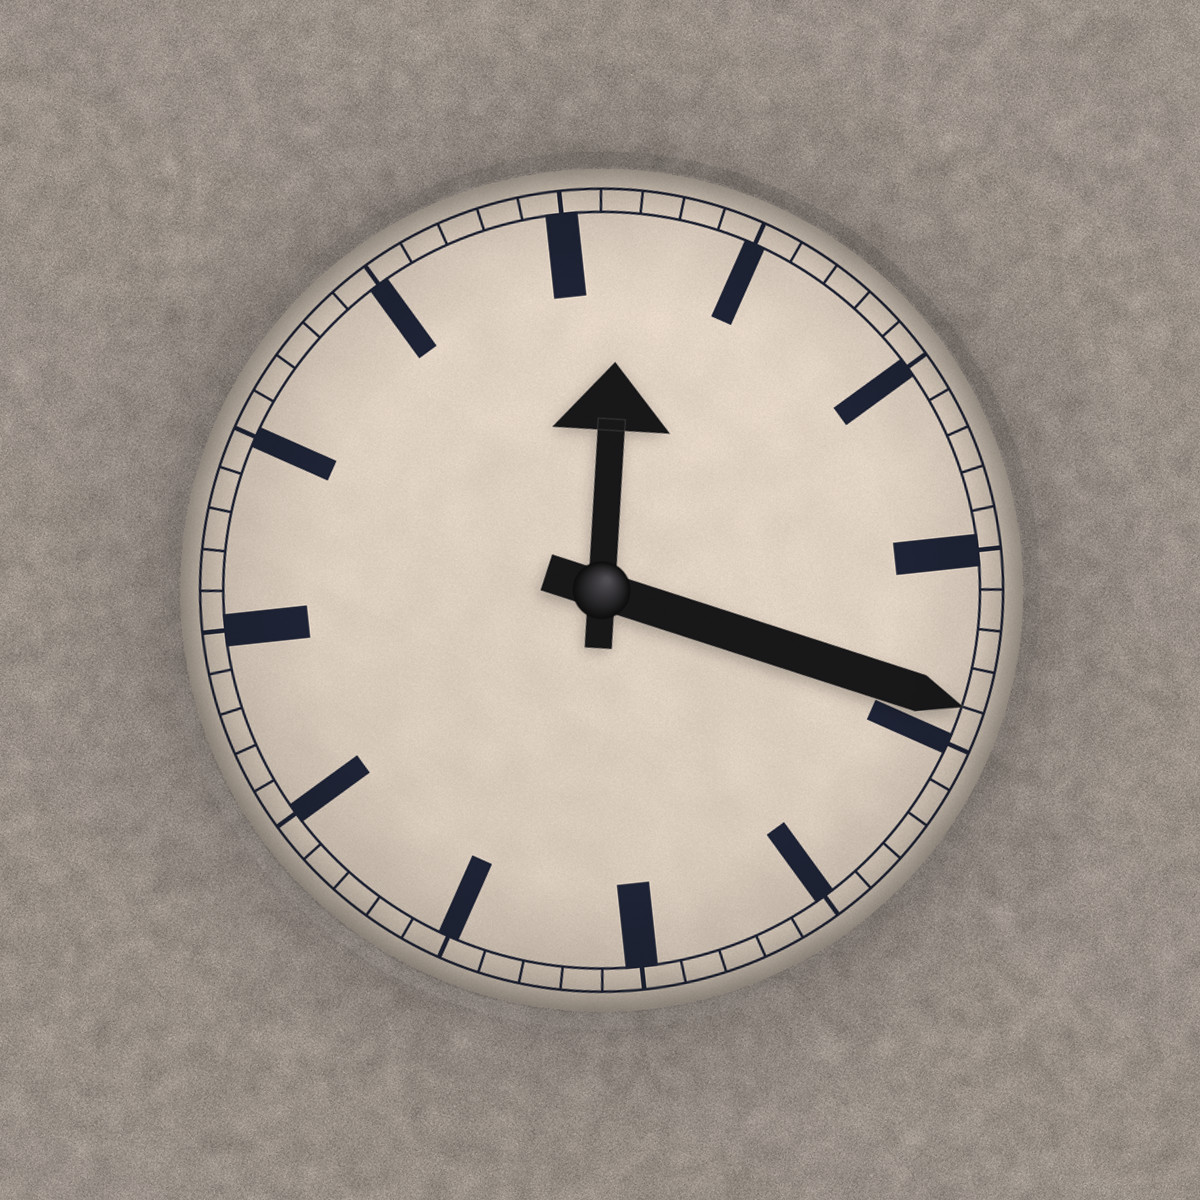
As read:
{"hour": 12, "minute": 19}
